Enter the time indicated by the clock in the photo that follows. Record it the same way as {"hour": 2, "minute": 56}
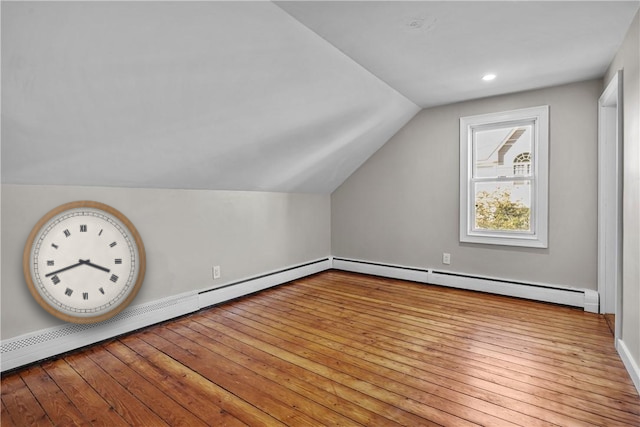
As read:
{"hour": 3, "minute": 42}
